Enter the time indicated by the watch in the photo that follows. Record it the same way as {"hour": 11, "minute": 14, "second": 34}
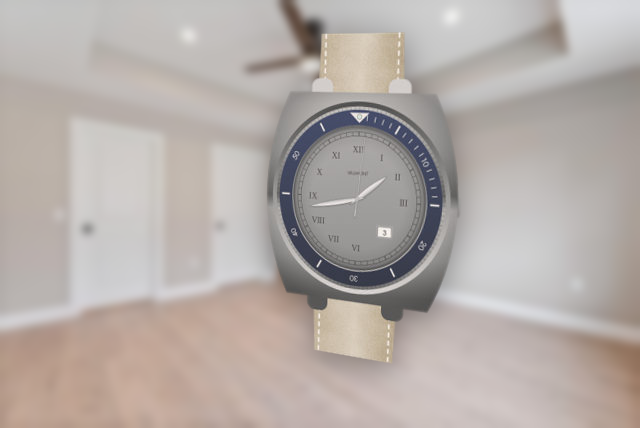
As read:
{"hour": 1, "minute": 43, "second": 1}
